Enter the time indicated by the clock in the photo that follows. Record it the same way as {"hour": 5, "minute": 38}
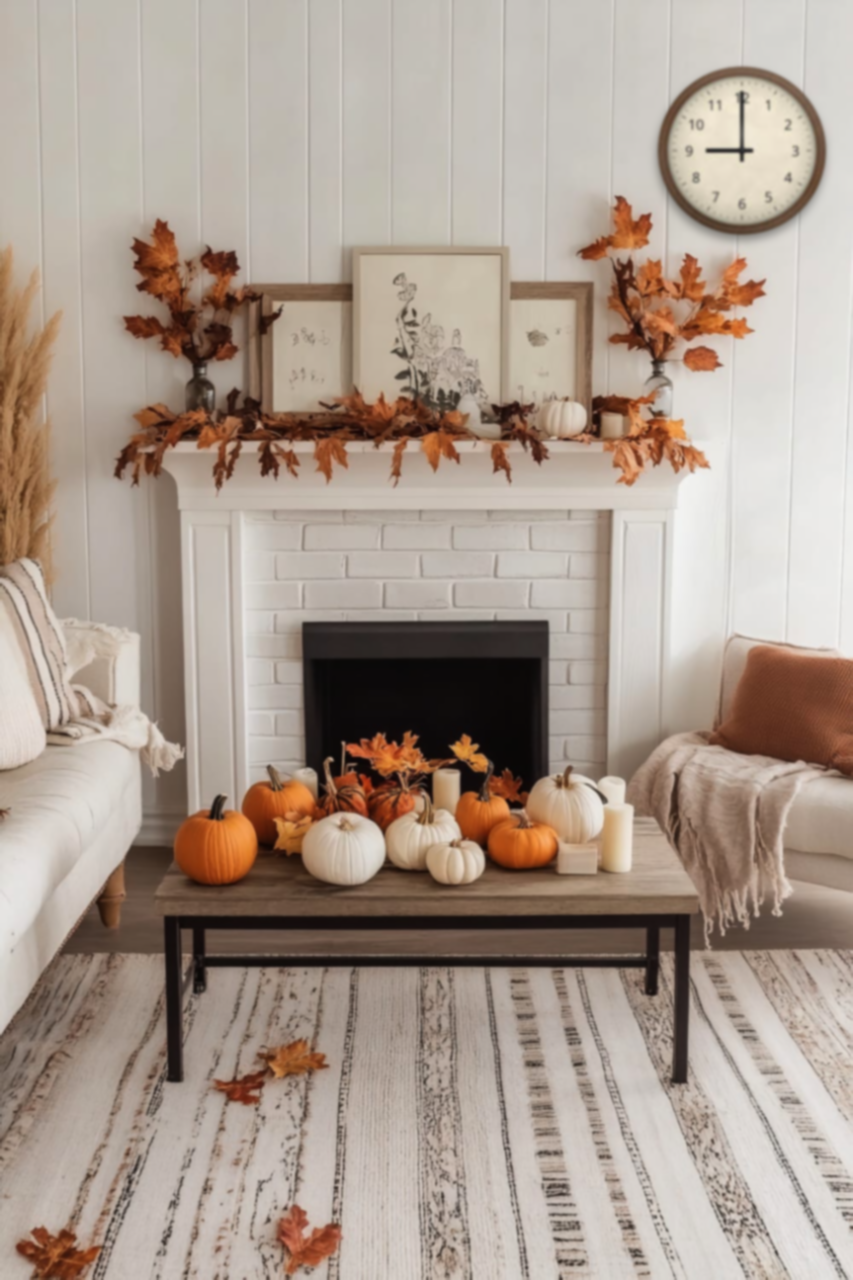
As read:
{"hour": 9, "minute": 0}
